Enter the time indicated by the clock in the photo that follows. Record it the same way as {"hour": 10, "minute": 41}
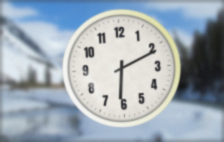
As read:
{"hour": 6, "minute": 11}
